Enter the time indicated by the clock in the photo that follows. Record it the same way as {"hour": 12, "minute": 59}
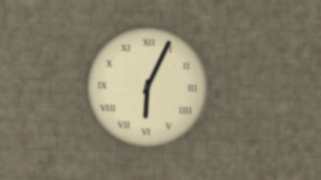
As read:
{"hour": 6, "minute": 4}
